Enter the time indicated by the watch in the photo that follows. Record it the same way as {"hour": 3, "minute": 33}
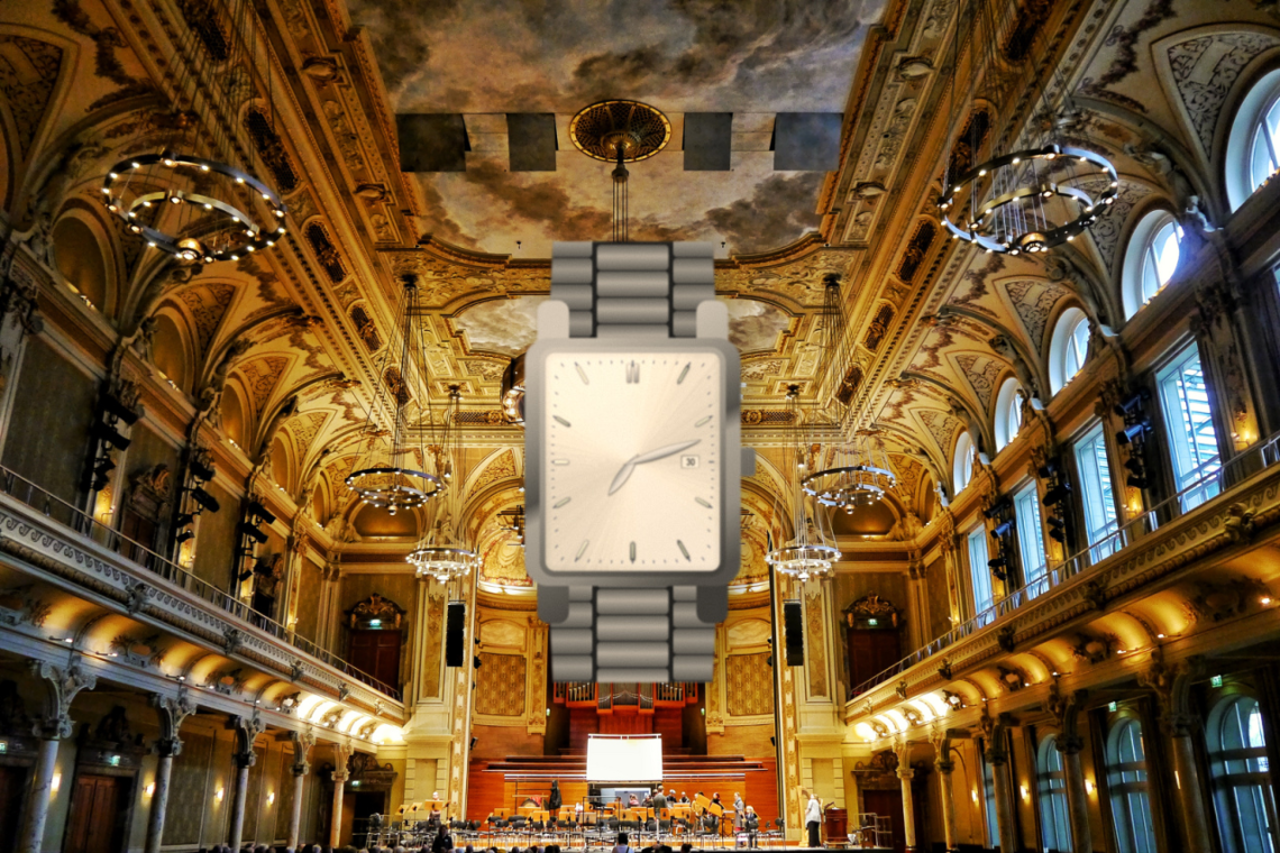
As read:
{"hour": 7, "minute": 12}
